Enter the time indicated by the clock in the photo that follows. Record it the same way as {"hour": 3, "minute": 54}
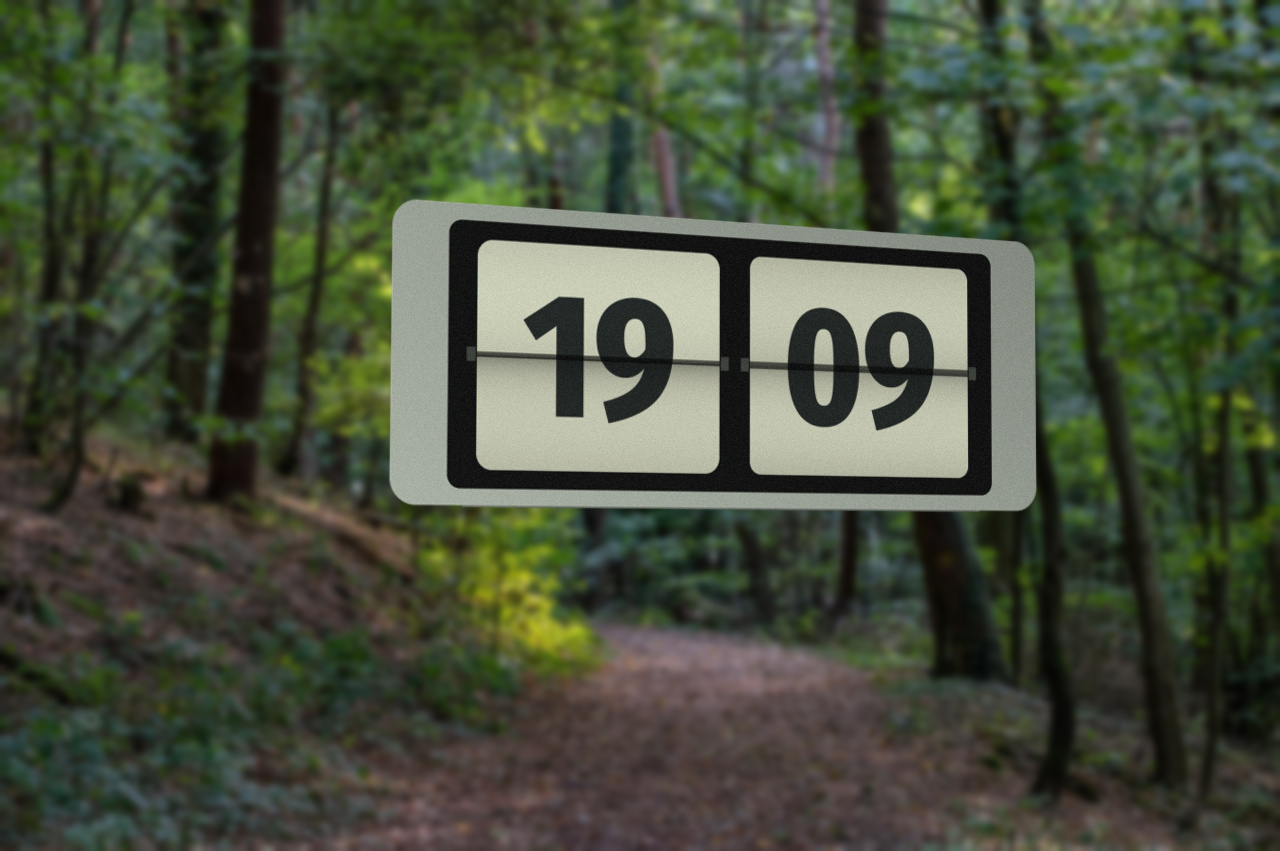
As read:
{"hour": 19, "minute": 9}
